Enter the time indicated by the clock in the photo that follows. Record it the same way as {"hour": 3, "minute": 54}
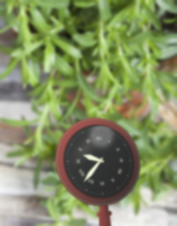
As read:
{"hour": 9, "minute": 37}
